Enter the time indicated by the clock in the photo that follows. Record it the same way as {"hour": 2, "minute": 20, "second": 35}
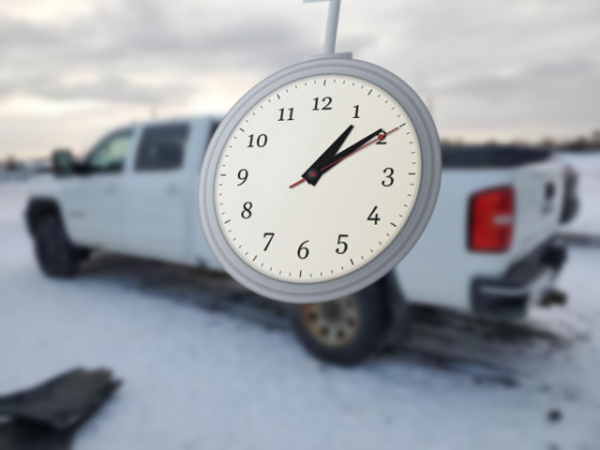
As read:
{"hour": 1, "minute": 9, "second": 10}
